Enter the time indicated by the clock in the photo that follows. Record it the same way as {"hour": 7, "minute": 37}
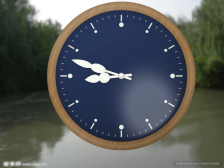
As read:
{"hour": 8, "minute": 48}
